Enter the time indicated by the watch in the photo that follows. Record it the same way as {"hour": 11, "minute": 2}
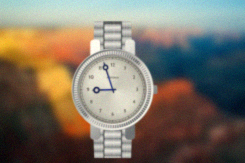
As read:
{"hour": 8, "minute": 57}
